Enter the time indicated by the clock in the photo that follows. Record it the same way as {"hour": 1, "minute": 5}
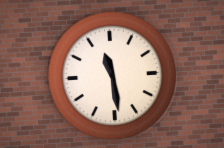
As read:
{"hour": 11, "minute": 29}
